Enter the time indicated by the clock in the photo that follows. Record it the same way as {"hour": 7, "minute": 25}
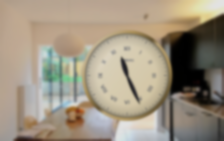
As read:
{"hour": 11, "minute": 26}
